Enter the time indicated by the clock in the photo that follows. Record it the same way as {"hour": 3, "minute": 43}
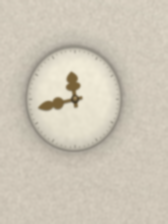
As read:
{"hour": 11, "minute": 43}
